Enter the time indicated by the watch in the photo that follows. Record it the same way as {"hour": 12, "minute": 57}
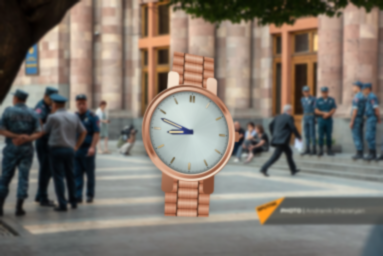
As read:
{"hour": 8, "minute": 48}
